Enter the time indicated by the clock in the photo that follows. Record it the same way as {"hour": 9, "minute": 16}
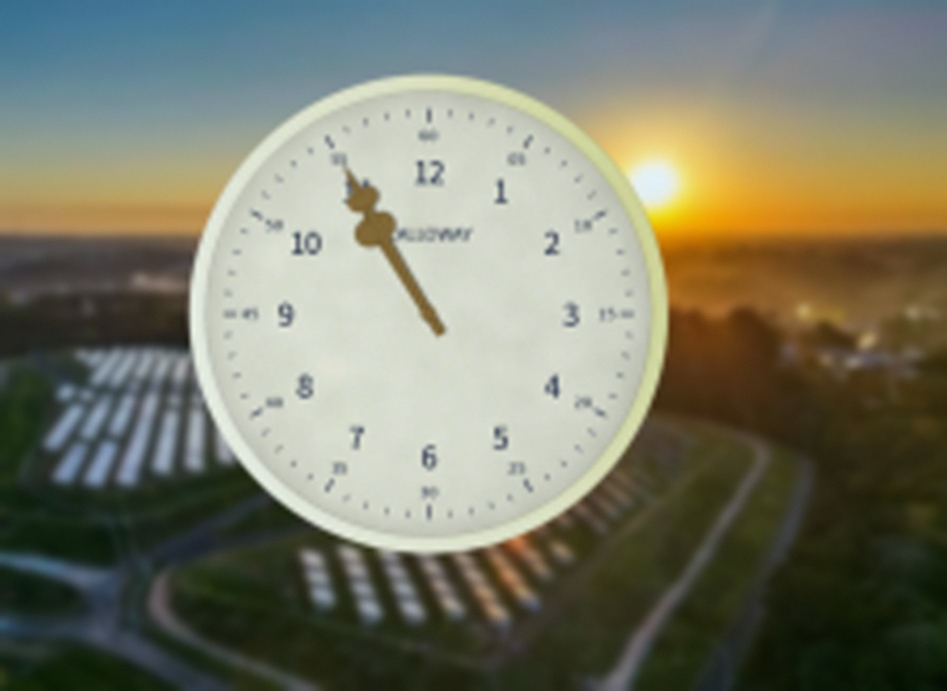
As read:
{"hour": 10, "minute": 55}
